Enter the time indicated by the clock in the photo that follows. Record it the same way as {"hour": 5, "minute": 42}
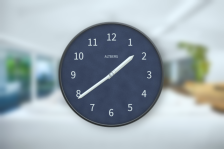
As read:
{"hour": 1, "minute": 39}
